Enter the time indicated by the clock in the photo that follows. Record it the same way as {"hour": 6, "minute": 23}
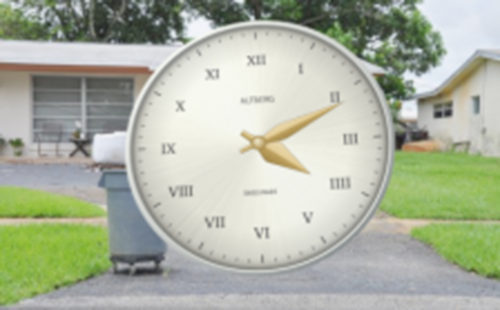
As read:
{"hour": 4, "minute": 11}
